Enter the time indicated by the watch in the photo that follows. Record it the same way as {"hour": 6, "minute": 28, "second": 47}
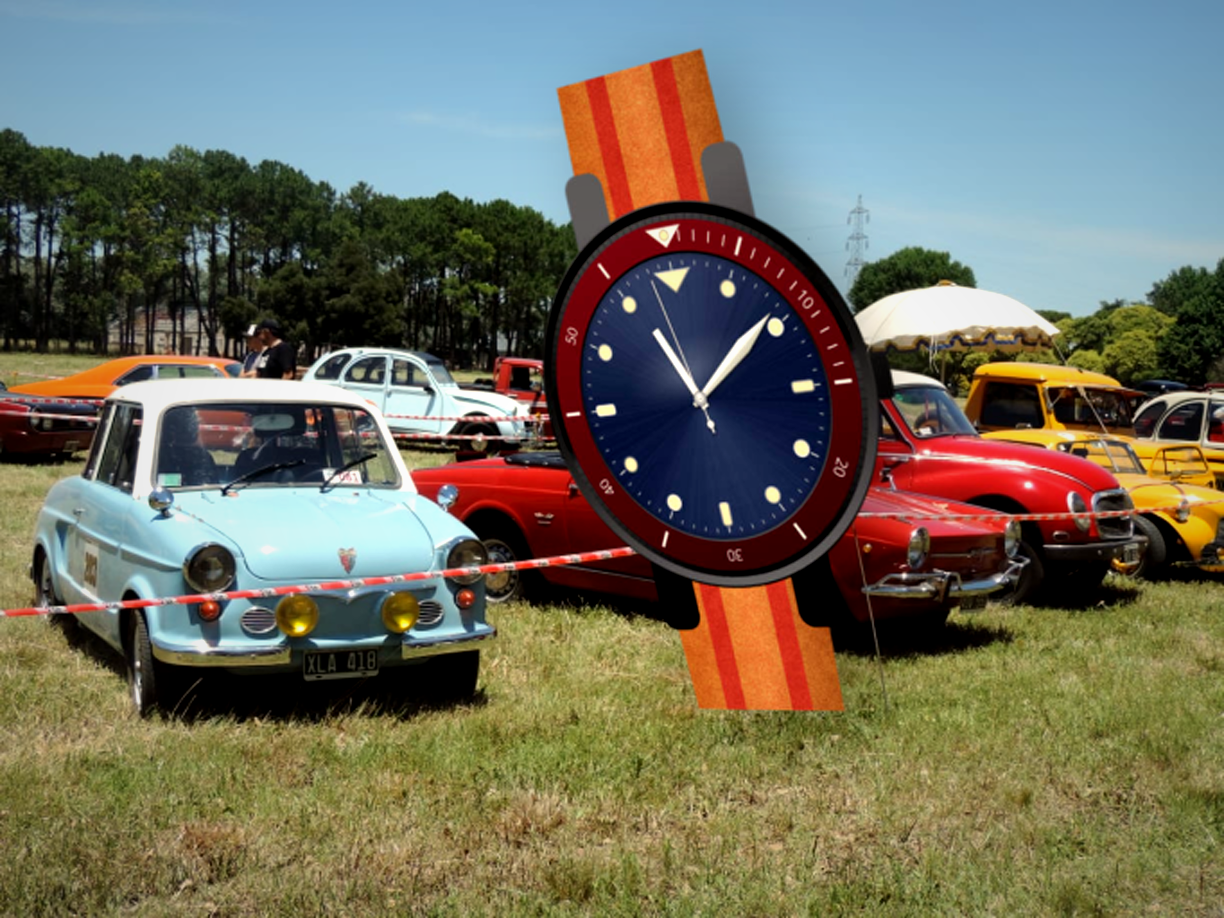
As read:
{"hour": 11, "minute": 8, "second": 58}
